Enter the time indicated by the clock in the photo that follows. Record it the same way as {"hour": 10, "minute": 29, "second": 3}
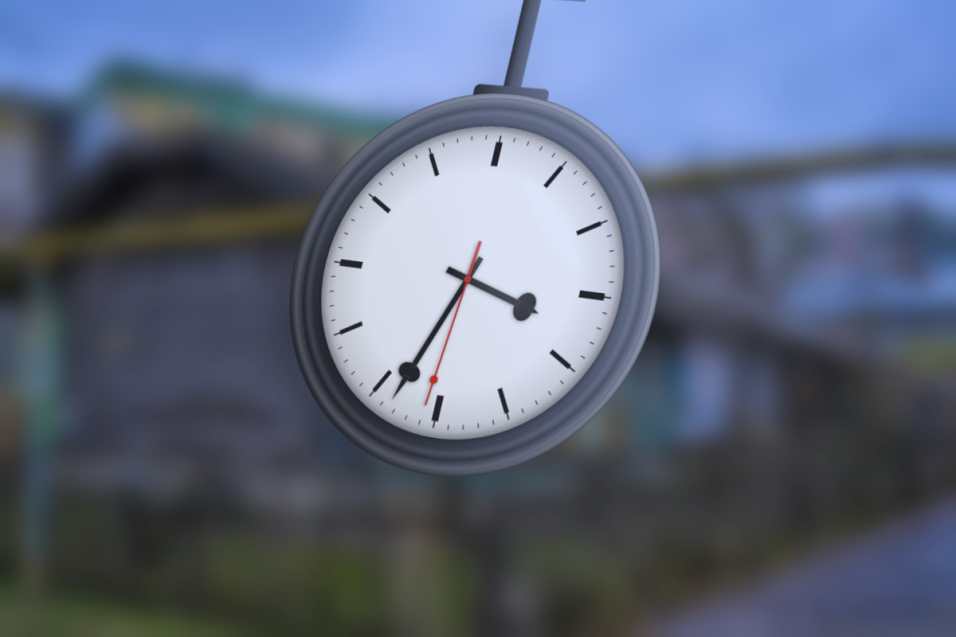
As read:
{"hour": 3, "minute": 33, "second": 31}
